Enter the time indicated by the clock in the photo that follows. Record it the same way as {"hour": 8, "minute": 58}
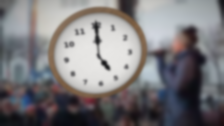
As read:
{"hour": 5, "minute": 0}
